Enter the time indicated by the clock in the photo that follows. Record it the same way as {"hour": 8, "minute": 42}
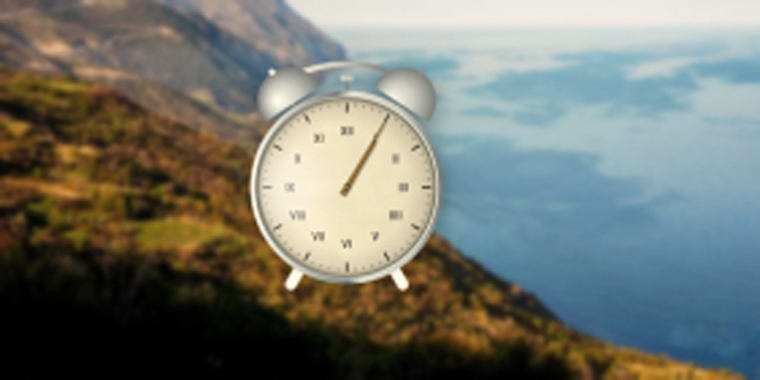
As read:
{"hour": 1, "minute": 5}
